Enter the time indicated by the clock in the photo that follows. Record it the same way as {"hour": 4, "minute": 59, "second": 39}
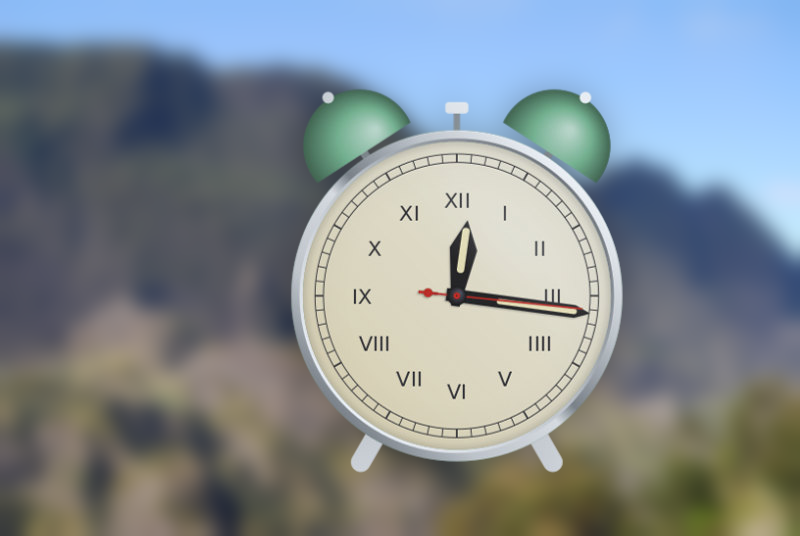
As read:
{"hour": 12, "minute": 16, "second": 16}
